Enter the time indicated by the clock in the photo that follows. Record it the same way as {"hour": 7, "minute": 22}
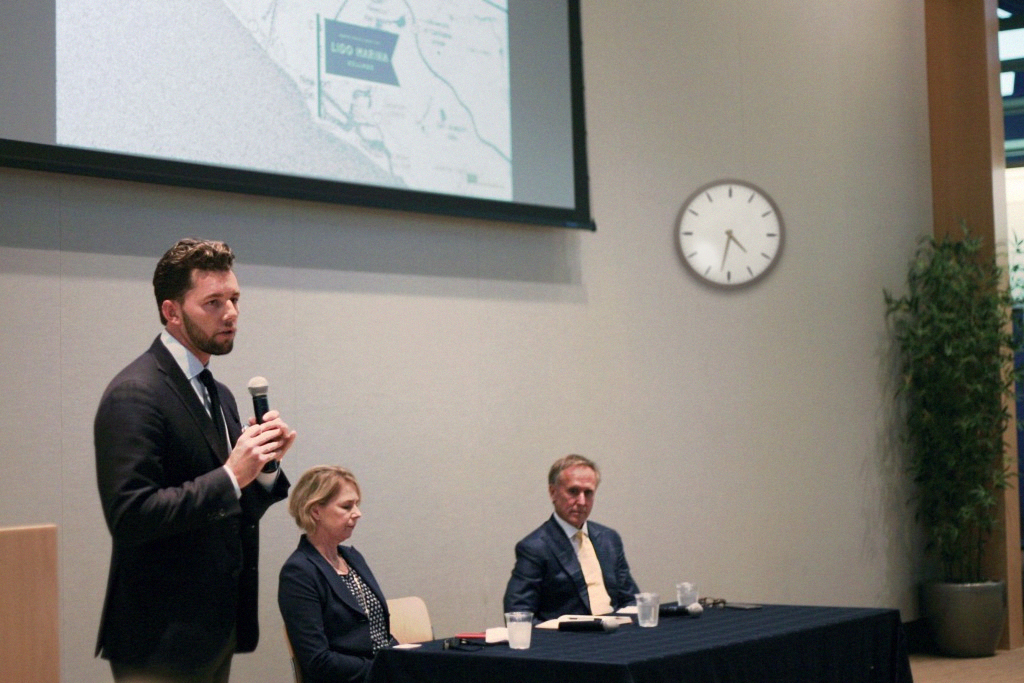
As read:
{"hour": 4, "minute": 32}
